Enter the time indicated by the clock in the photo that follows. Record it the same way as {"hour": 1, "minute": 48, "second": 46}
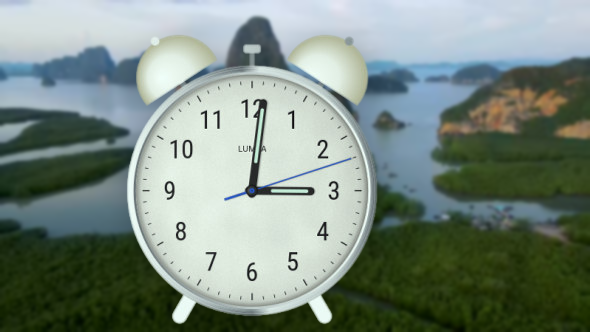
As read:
{"hour": 3, "minute": 1, "second": 12}
